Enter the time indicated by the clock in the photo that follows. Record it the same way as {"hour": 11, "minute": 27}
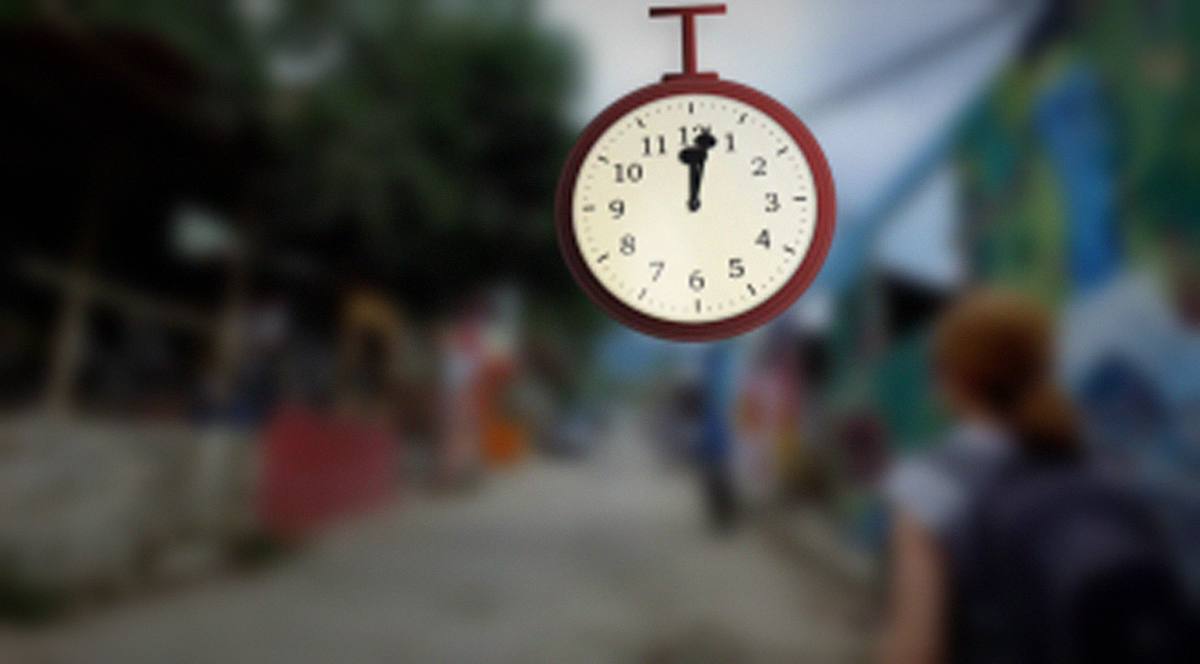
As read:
{"hour": 12, "minute": 2}
